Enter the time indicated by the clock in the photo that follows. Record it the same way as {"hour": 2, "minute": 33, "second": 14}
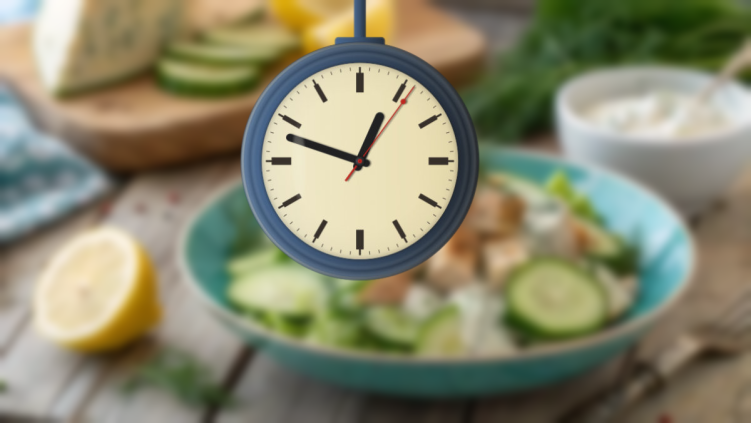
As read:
{"hour": 12, "minute": 48, "second": 6}
